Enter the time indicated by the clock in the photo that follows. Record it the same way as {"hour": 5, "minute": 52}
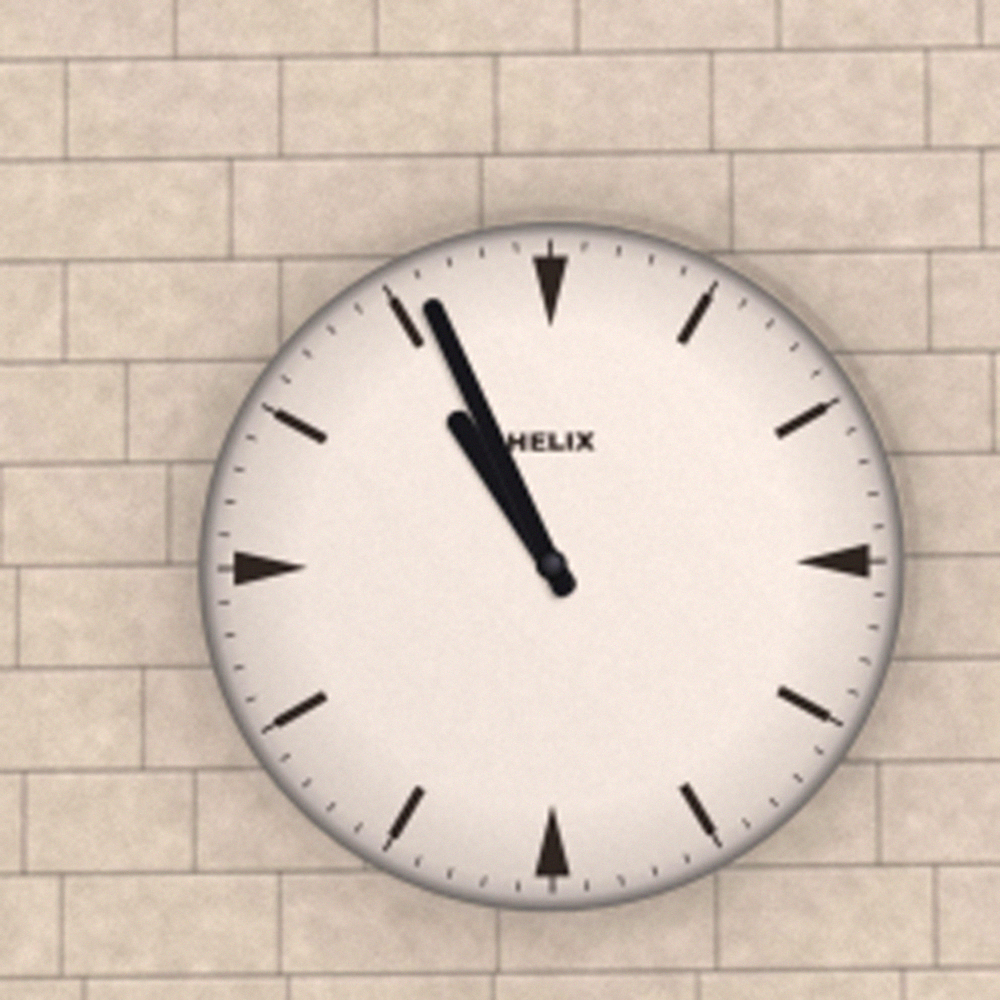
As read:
{"hour": 10, "minute": 56}
